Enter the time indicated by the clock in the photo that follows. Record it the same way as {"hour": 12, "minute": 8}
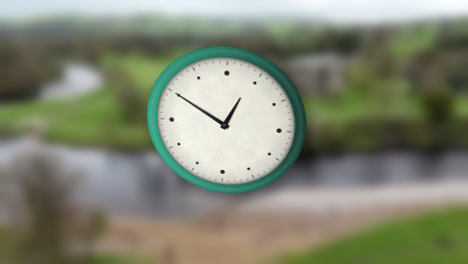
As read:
{"hour": 12, "minute": 50}
